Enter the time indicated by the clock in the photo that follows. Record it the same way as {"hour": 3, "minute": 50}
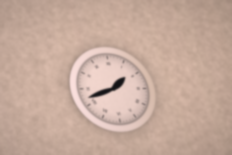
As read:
{"hour": 1, "minute": 42}
